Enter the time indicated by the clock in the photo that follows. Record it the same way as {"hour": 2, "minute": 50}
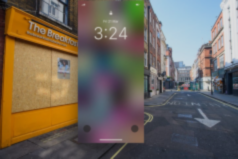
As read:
{"hour": 3, "minute": 24}
